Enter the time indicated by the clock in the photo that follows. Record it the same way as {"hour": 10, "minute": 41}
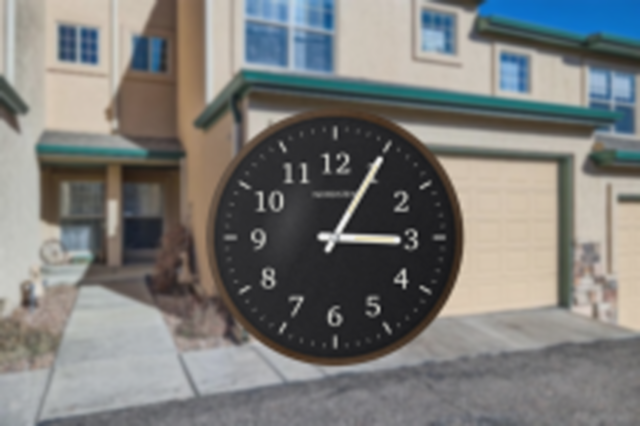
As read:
{"hour": 3, "minute": 5}
